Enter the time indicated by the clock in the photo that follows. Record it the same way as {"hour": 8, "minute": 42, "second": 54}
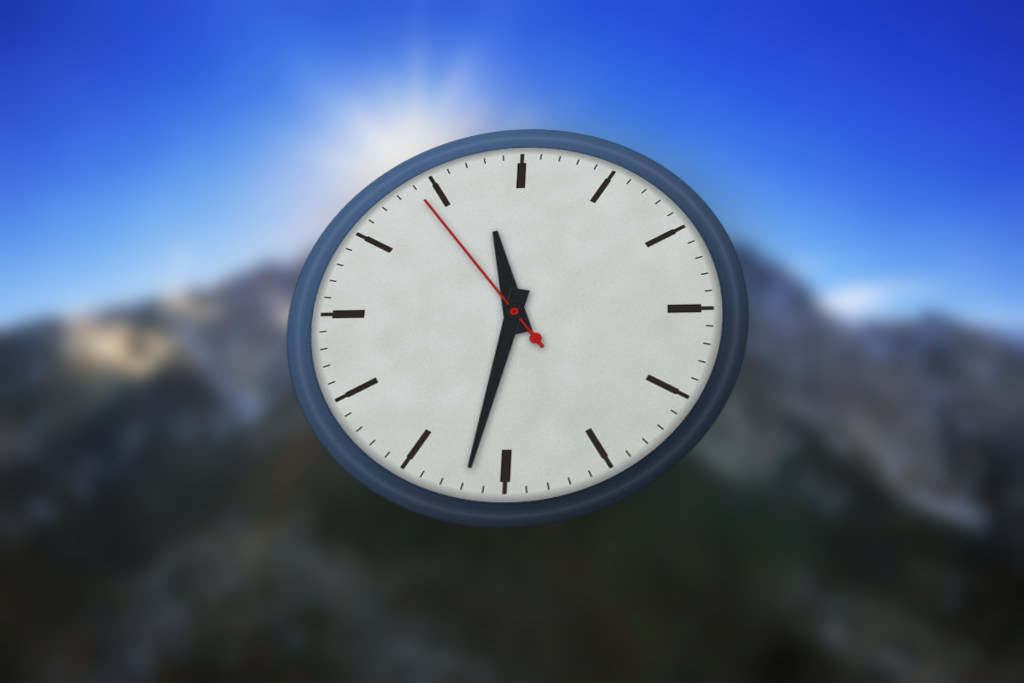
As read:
{"hour": 11, "minute": 31, "second": 54}
